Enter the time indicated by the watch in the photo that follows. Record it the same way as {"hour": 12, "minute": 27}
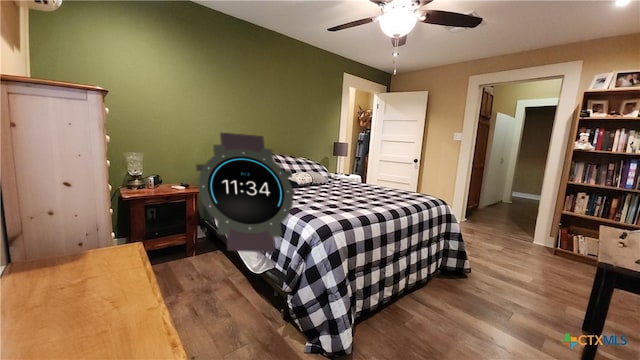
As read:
{"hour": 11, "minute": 34}
